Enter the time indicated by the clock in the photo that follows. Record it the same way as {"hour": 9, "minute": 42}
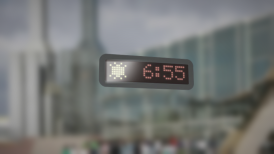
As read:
{"hour": 6, "minute": 55}
